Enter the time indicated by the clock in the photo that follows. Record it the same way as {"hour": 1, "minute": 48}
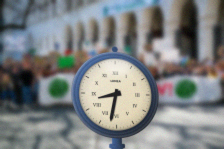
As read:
{"hour": 8, "minute": 32}
